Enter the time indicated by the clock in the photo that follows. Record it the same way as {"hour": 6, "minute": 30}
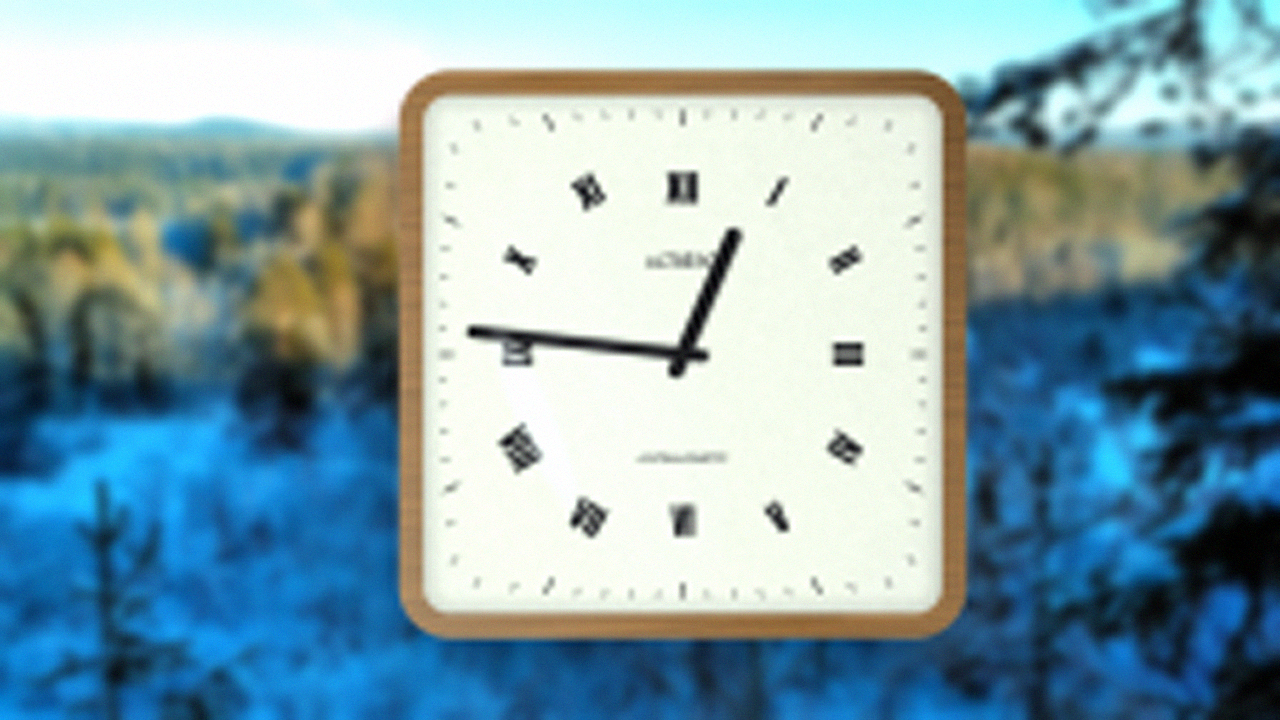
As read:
{"hour": 12, "minute": 46}
